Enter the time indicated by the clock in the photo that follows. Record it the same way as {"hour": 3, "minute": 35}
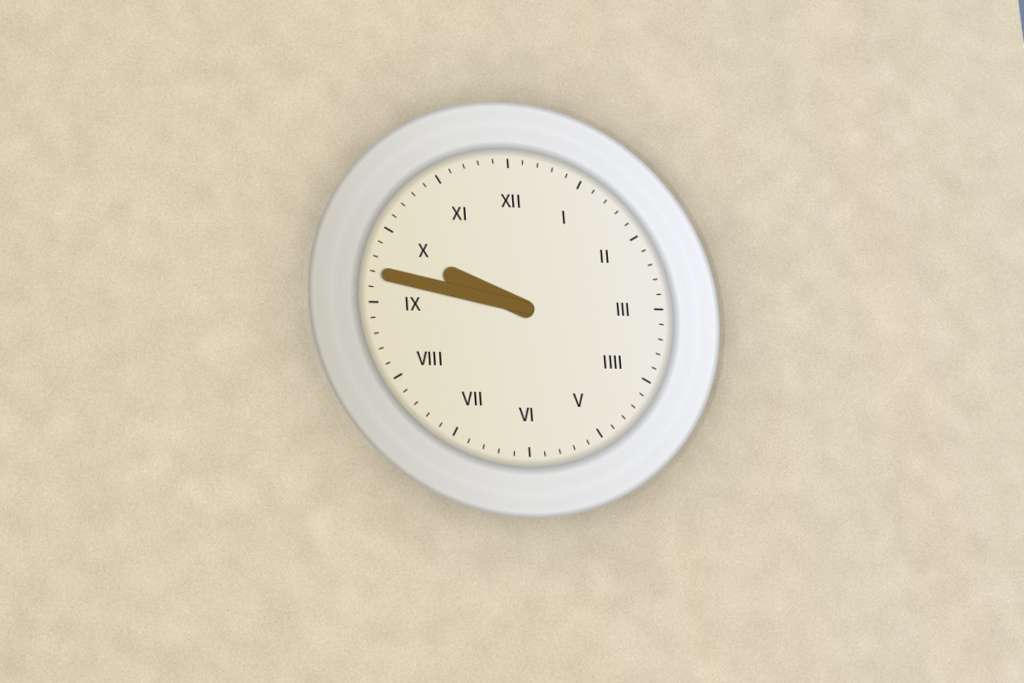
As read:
{"hour": 9, "minute": 47}
